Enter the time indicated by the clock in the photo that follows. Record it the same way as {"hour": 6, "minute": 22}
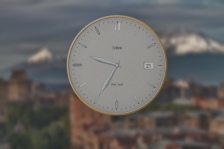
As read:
{"hour": 9, "minute": 35}
